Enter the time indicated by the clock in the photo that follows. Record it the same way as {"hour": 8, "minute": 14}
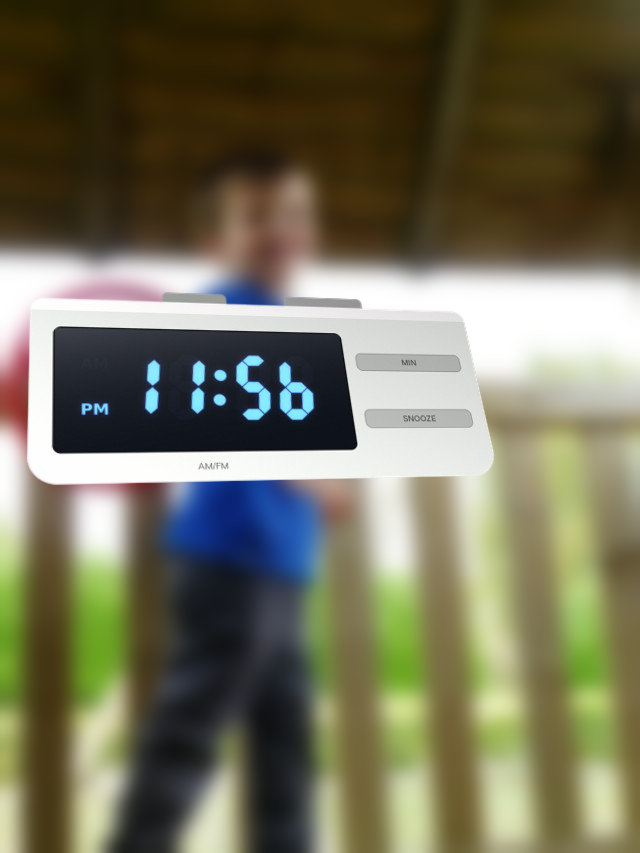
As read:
{"hour": 11, "minute": 56}
